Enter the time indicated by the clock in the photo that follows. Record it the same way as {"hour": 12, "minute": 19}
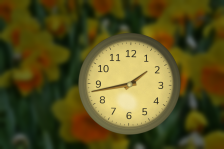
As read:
{"hour": 1, "minute": 43}
